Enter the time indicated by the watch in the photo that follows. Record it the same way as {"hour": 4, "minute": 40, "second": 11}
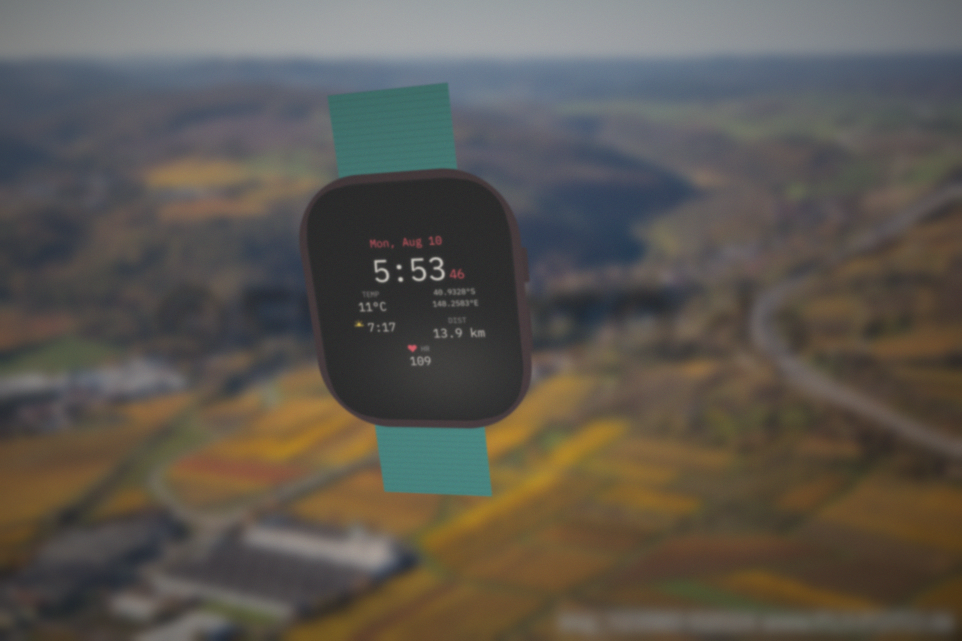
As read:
{"hour": 5, "minute": 53, "second": 46}
